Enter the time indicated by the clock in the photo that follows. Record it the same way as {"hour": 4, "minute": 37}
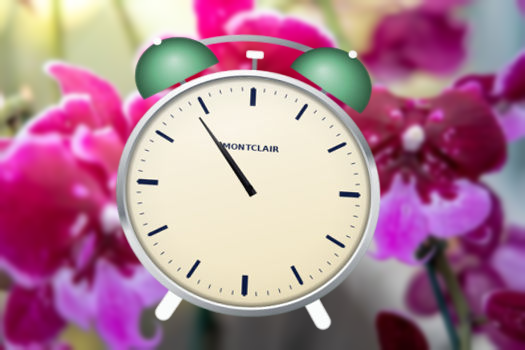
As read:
{"hour": 10, "minute": 54}
